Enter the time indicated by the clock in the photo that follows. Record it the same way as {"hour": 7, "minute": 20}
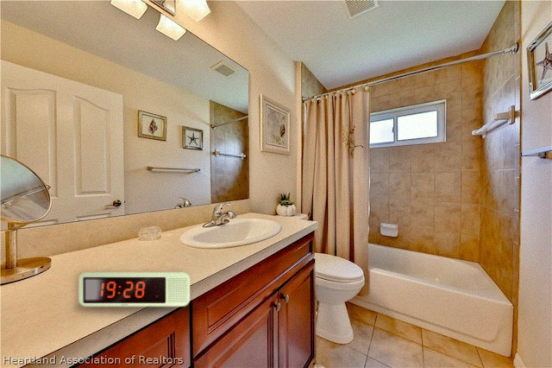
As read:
{"hour": 19, "minute": 28}
